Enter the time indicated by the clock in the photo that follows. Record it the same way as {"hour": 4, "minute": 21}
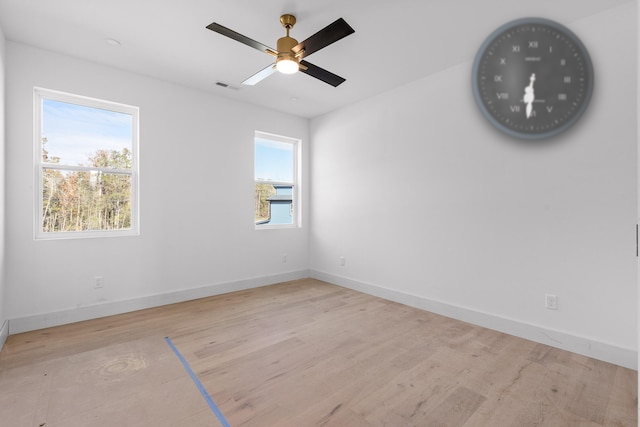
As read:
{"hour": 6, "minute": 31}
